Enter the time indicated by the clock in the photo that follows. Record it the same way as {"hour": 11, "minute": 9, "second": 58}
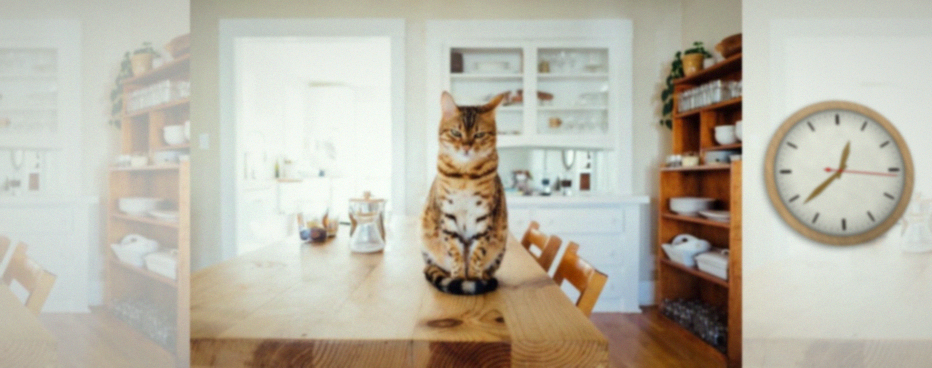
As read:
{"hour": 12, "minute": 38, "second": 16}
